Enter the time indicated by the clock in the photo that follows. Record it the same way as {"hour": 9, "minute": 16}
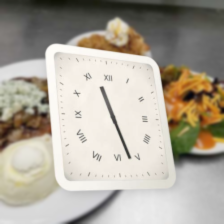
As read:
{"hour": 11, "minute": 27}
